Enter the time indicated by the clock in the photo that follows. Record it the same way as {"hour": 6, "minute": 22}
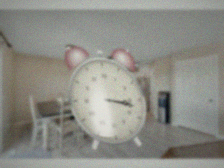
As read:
{"hour": 3, "minute": 17}
